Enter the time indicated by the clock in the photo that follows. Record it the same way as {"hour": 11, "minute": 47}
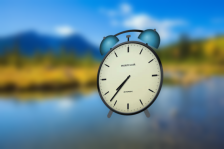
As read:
{"hour": 7, "minute": 37}
